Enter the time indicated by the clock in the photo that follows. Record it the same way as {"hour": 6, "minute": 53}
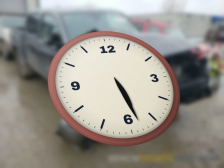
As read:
{"hour": 5, "minute": 28}
